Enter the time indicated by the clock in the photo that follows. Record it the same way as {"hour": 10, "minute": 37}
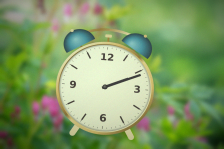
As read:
{"hour": 2, "minute": 11}
